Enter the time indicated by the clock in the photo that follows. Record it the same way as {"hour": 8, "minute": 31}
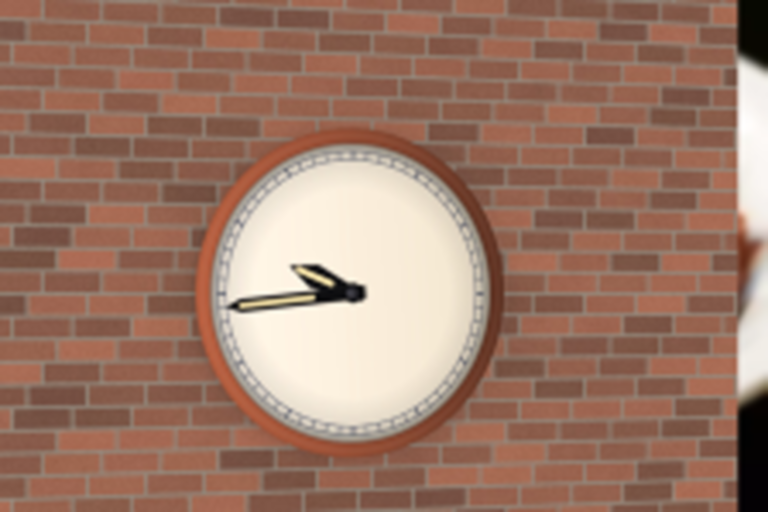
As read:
{"hour": 9, "minute": 44}
